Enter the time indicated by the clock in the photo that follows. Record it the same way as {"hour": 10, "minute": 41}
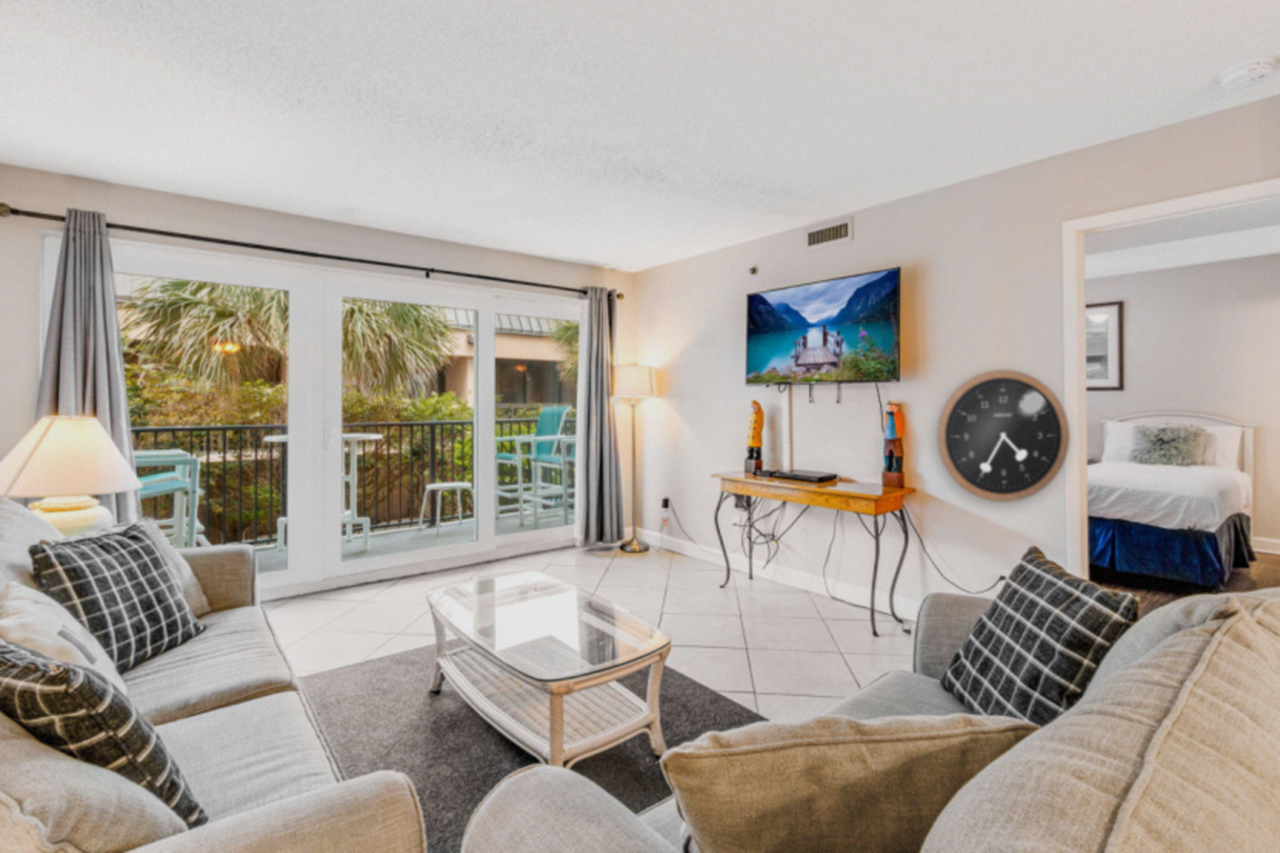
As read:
{"hour": 4, "minute": 35}
